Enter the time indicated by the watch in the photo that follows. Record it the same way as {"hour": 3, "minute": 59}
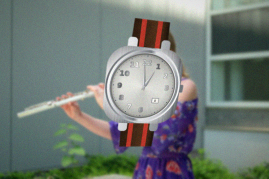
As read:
{"hour": 12, "minute": 59}
